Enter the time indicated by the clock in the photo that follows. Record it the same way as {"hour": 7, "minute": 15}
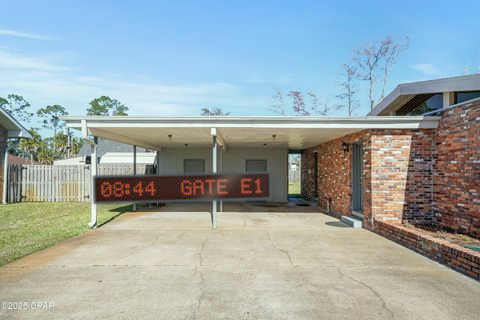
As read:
{"hour": 8, "minute": 44}
